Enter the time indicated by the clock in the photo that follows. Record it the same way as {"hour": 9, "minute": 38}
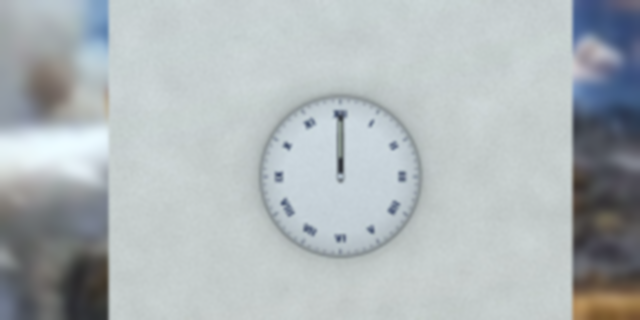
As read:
{"hour": 12, "minute": 0}
